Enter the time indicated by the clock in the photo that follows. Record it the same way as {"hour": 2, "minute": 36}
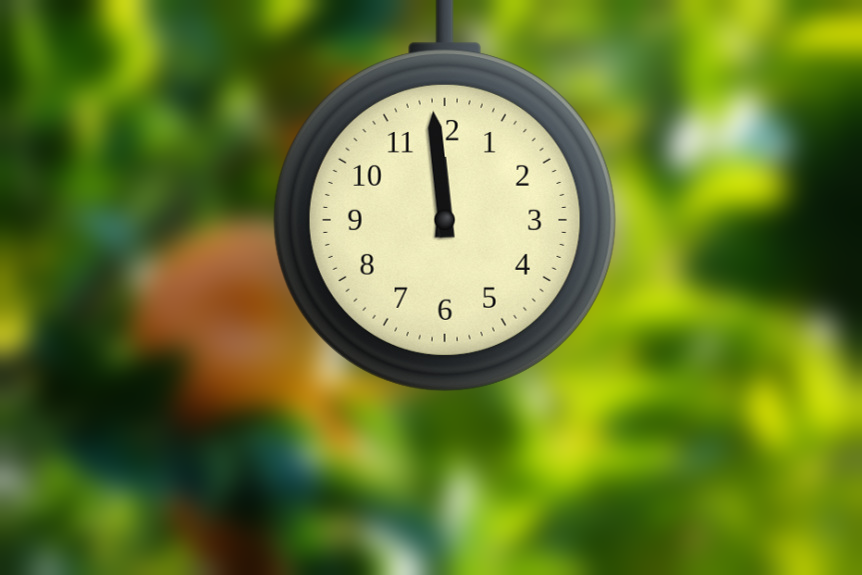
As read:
{"hour": 11, "minute": 59}
